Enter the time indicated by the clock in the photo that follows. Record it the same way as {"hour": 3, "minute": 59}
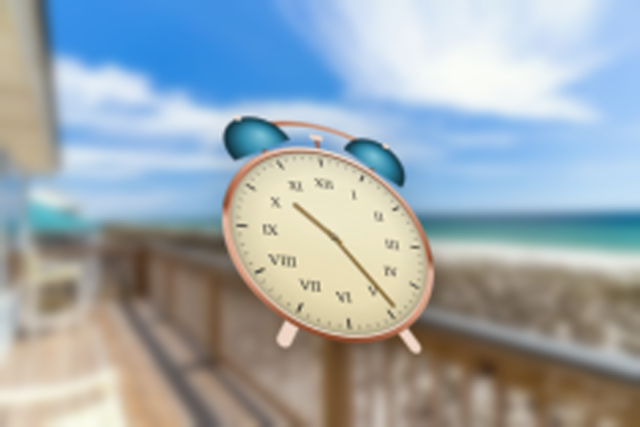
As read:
{"hour": 10, "minute": 24}
